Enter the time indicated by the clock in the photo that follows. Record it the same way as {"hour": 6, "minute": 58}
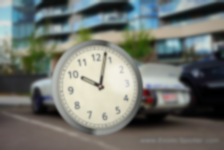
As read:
{"hour": 10, "minute": 3}
